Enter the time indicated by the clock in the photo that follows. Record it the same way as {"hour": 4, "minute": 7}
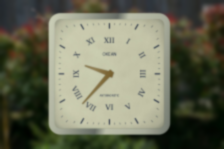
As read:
{"hour": 9, "minute": 37}
